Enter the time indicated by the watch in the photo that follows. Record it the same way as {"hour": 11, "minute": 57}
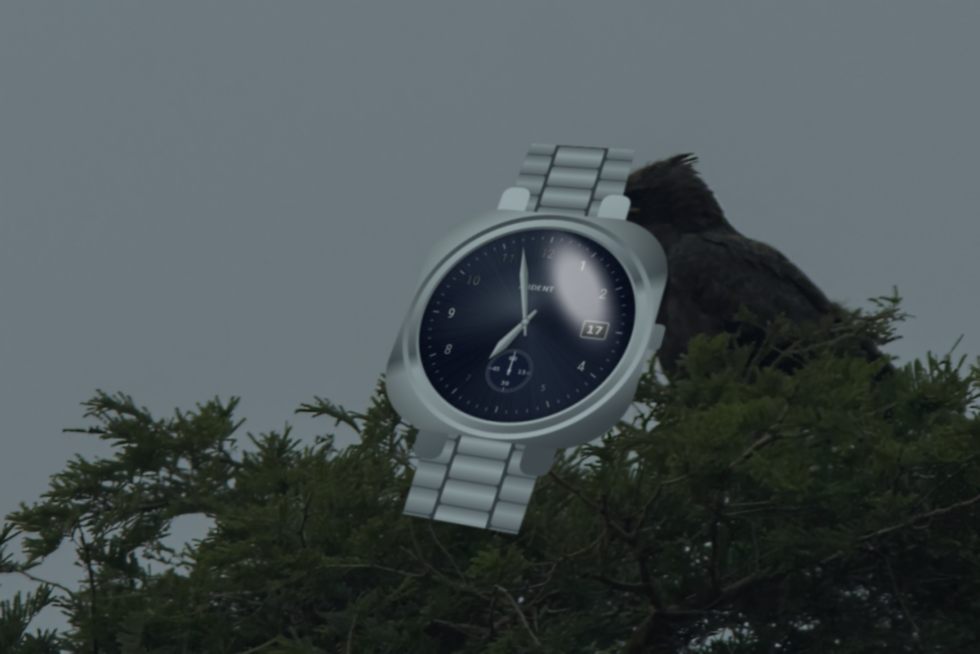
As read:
{"hour": 6, "minute": 57}
